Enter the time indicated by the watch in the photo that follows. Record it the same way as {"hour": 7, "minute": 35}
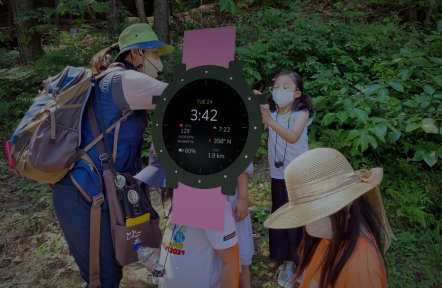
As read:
{"hour": 3, "minute": 42}
